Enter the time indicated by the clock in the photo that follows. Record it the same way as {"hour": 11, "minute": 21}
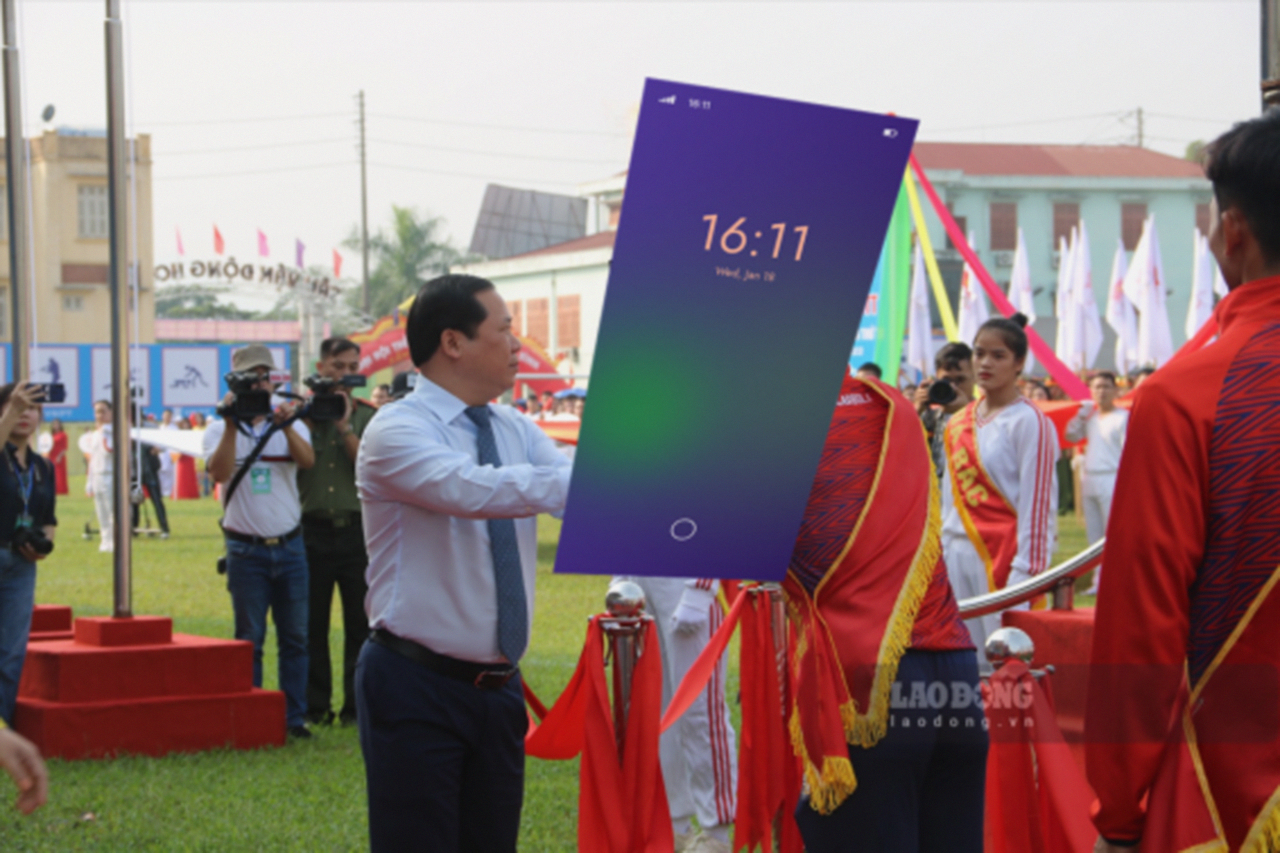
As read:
{"hour": 16, "minute": 11}
